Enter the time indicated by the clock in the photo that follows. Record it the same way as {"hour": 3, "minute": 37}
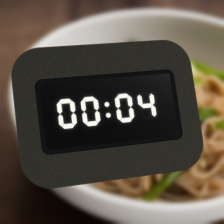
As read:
{"hour": 0, "minute": 4}
